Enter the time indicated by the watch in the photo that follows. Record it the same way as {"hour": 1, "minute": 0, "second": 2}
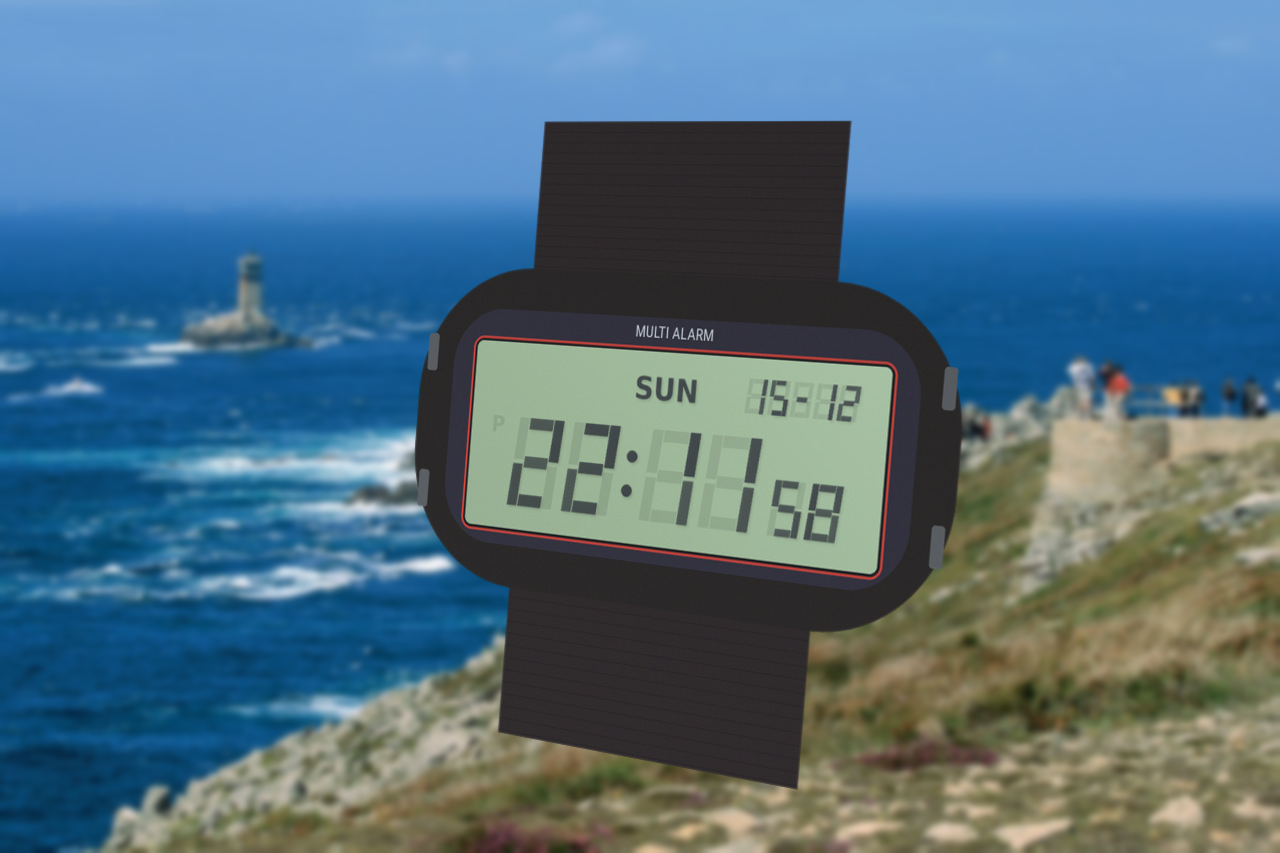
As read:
{"hour": 22, "minute": 11, "second": 58}
